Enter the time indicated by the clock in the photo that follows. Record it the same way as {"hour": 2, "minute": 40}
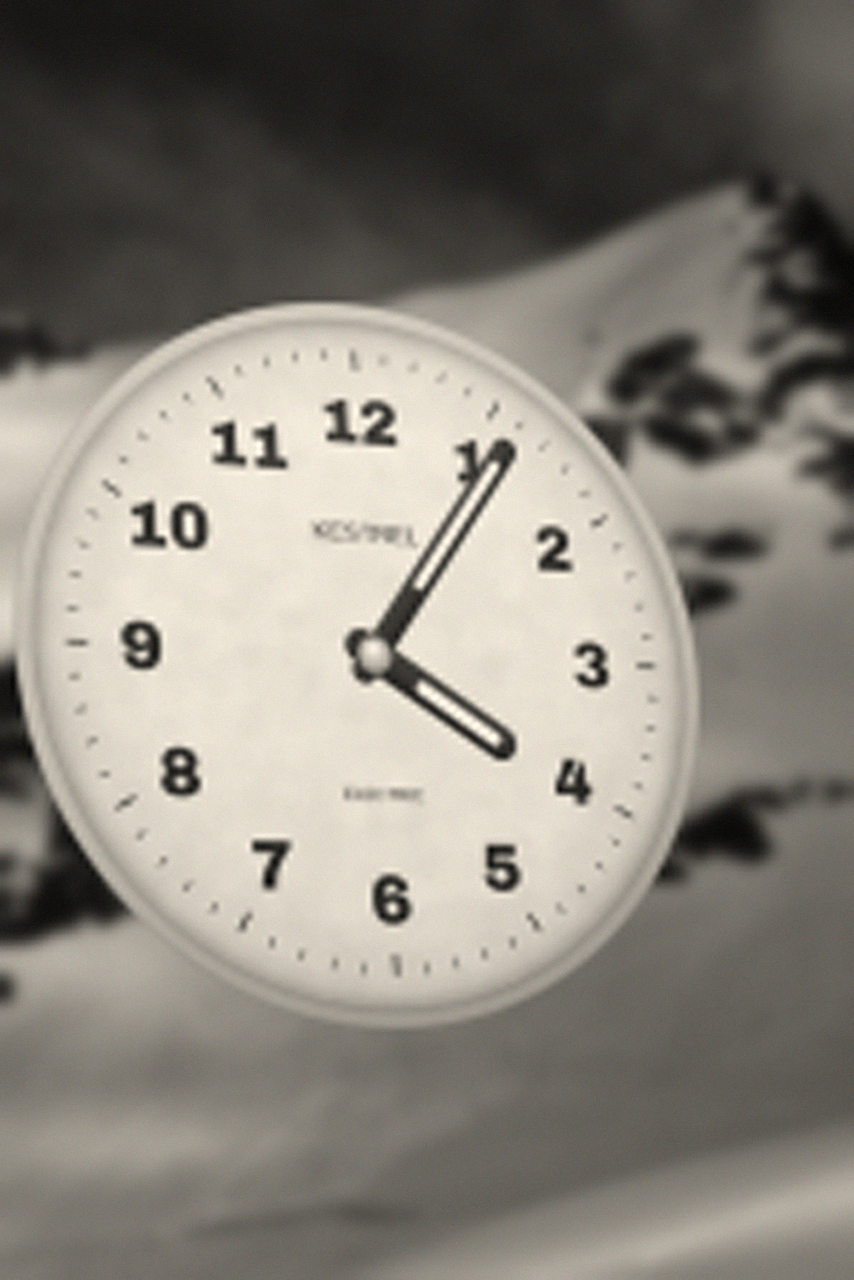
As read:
{"hour": 4, "minute": 6}
